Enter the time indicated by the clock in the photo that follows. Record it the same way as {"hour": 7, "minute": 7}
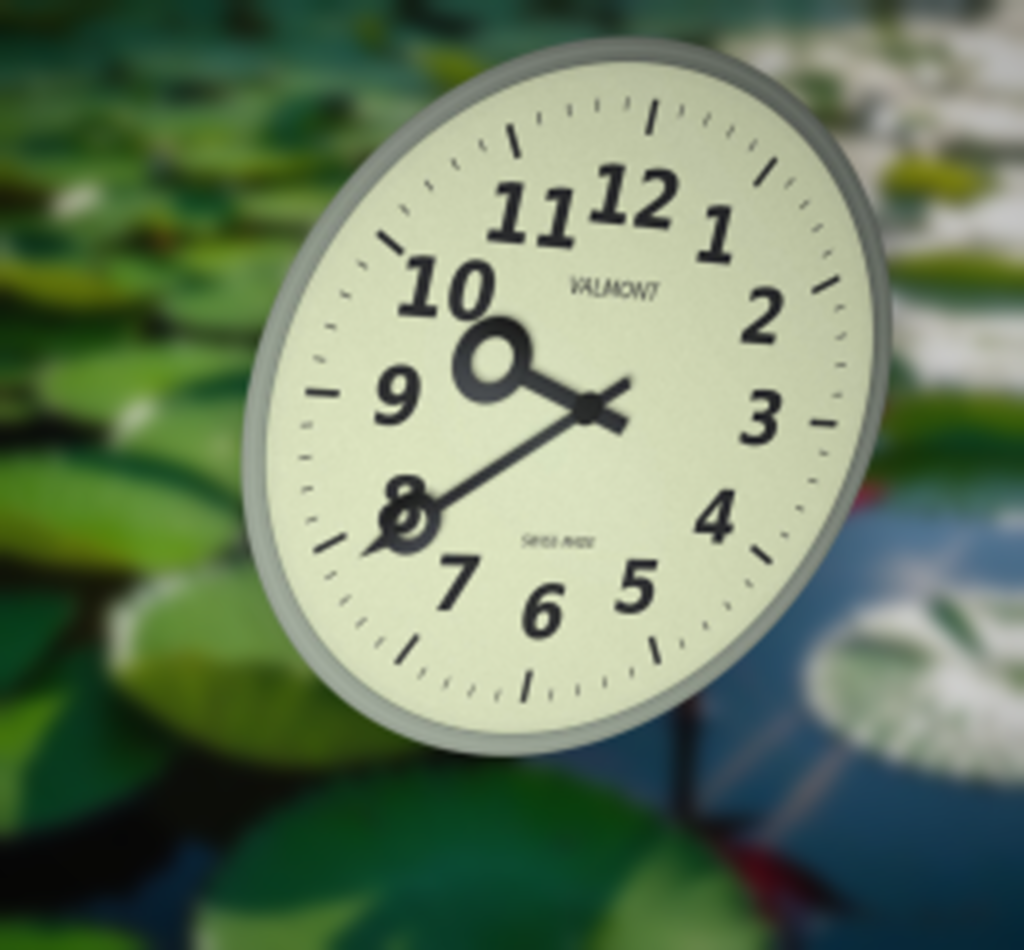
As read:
{"hour": 9, "minute": 39}
